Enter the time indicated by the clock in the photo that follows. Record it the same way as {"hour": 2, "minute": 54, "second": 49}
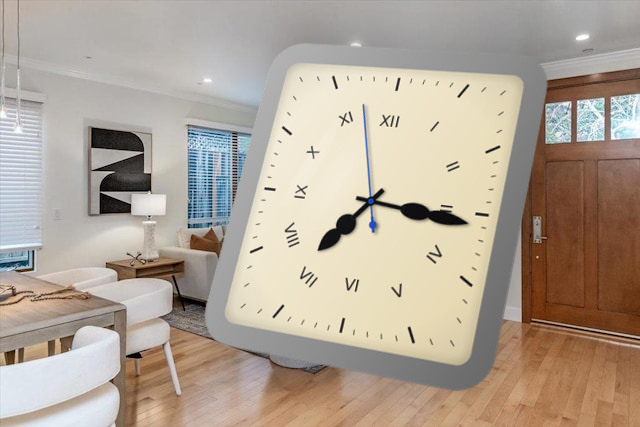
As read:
{"hour": 7, "minute": 15, "second": 57}
